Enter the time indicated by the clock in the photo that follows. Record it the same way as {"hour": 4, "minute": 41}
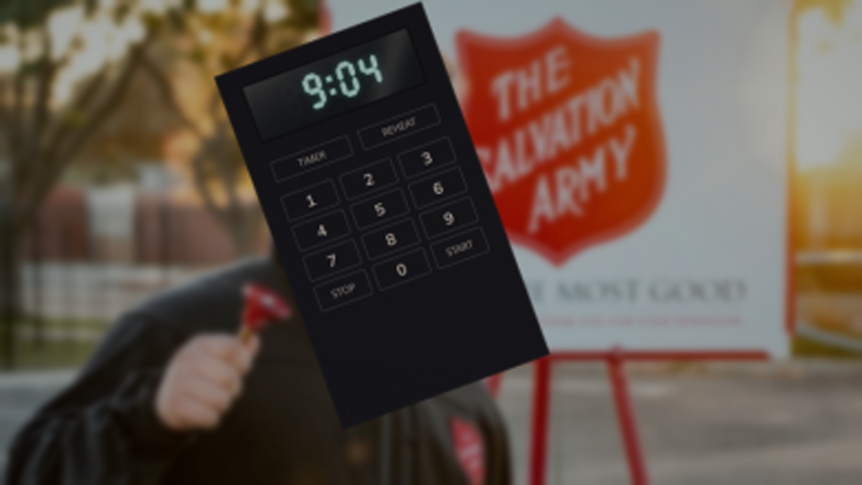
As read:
{"hour": 9, "minute": 4}
